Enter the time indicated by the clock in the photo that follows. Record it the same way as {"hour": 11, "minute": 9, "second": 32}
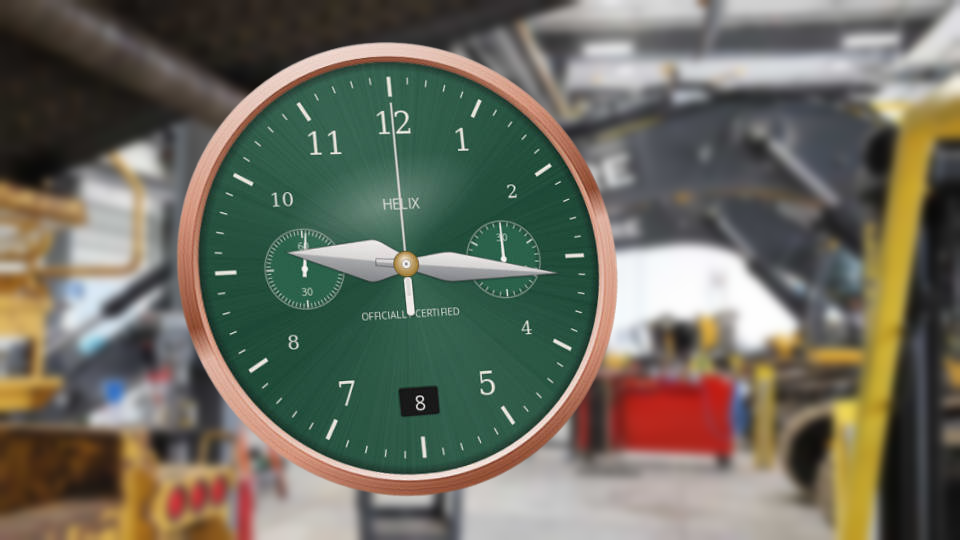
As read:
{"hour": 9, "minute": 16, "second": 1}
